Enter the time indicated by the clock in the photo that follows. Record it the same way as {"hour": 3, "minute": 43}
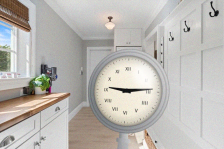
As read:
{"hour": 9, "minute": 14}
